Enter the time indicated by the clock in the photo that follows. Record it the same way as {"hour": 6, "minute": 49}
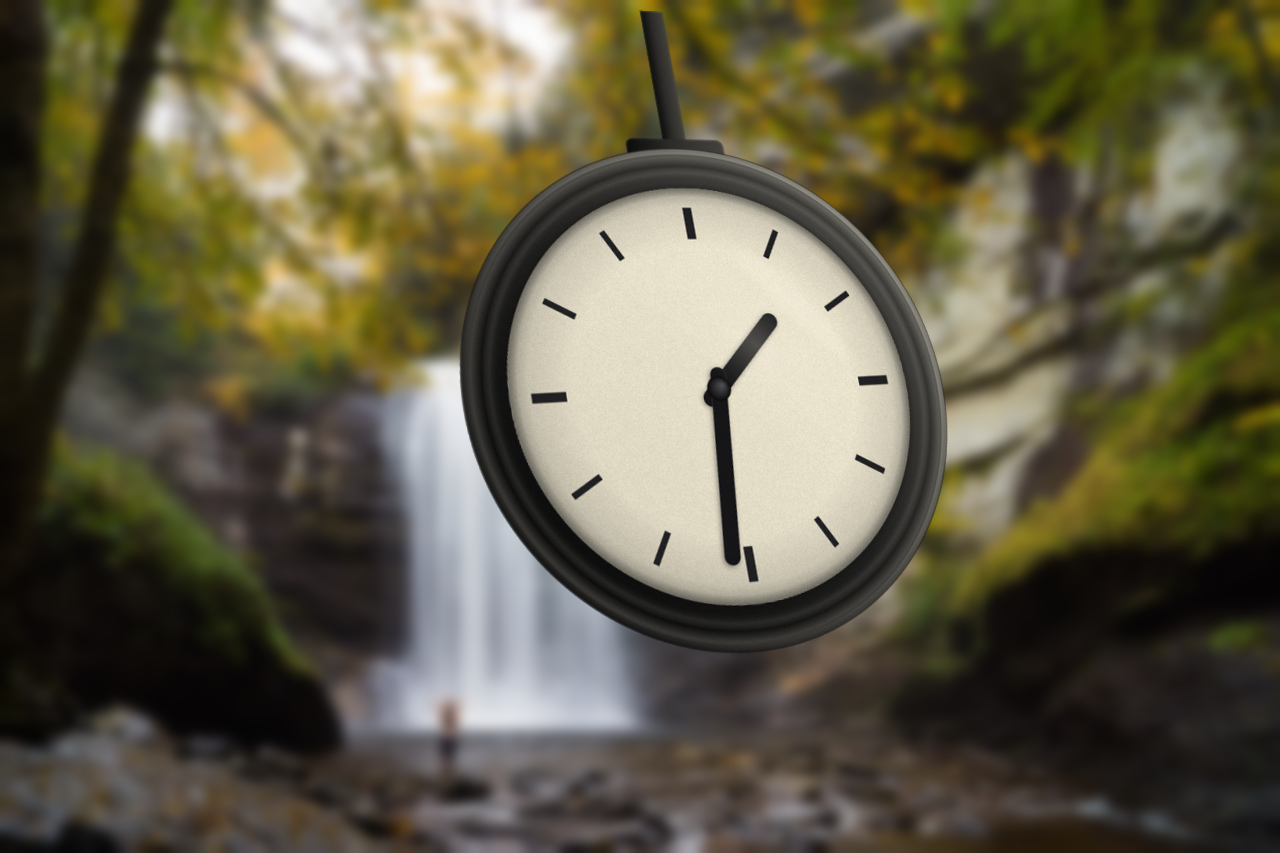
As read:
{"hour": 1, "minute": 31}
